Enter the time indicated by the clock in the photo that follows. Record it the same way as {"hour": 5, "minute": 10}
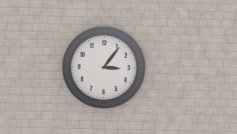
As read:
{"hour": 3, "minute": 6}
